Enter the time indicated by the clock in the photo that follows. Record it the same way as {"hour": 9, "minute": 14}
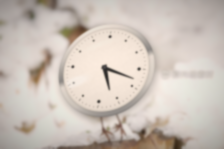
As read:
{"hour": 5, "minute": 18}
